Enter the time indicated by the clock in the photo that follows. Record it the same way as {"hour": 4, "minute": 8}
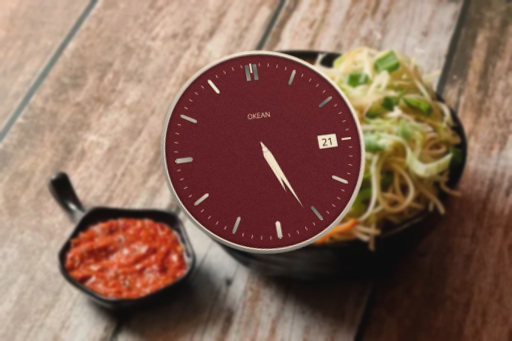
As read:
{"hour": 5, "minute": 26}
